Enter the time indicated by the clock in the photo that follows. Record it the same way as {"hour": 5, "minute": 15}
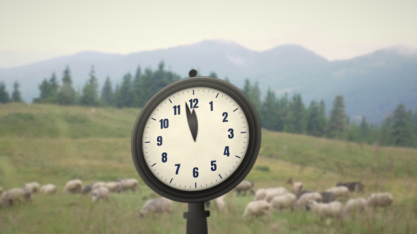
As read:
{"hour": 11, "minute": 58}
